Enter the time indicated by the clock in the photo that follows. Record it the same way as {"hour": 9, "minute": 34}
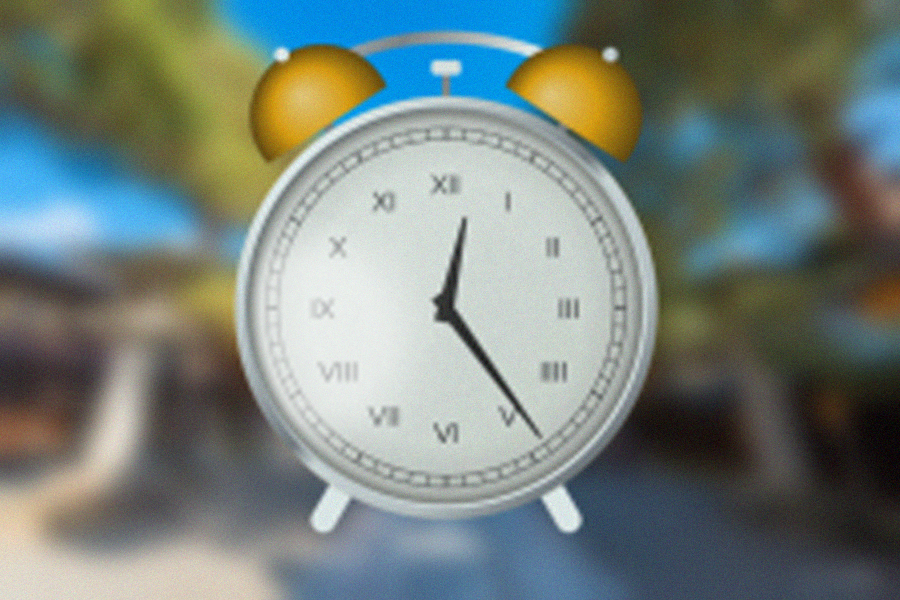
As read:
{"hour": 12, "minute": 24}
